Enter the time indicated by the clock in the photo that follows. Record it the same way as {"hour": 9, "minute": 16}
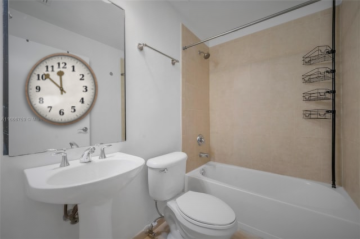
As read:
{"hour": 11, "minute": 52}
